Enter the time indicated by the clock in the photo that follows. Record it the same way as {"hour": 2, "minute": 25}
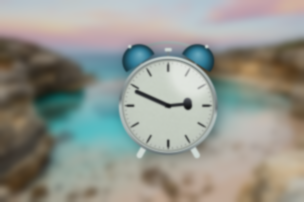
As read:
{"hour": 2, "minute": 49}
